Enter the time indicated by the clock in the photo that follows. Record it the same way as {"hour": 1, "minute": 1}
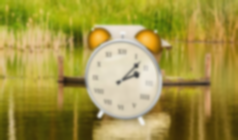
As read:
{"hour": 2, "minute": 7}
